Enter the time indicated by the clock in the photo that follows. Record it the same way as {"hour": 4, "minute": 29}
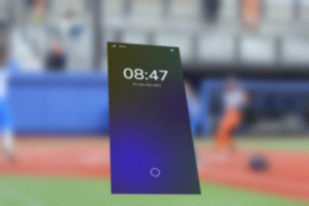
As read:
{"hour": 8, "minute": 47}
